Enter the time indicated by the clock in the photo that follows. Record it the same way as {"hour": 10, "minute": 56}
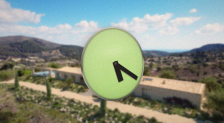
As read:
{"hour": 5, "minute": 20}
